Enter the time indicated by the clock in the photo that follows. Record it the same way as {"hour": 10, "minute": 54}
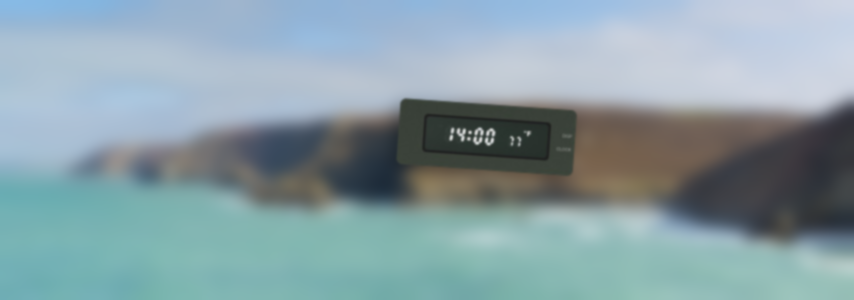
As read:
{"hour": 14, "minute": 0}
